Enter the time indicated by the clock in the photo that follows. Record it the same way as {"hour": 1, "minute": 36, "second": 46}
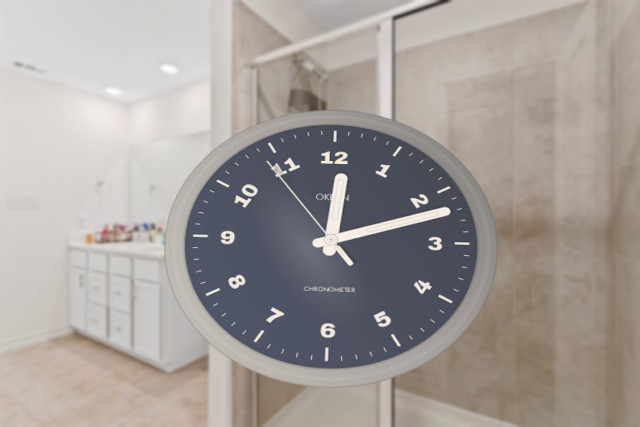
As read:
{"hour": 12, "minute": 11, "second": 54}
